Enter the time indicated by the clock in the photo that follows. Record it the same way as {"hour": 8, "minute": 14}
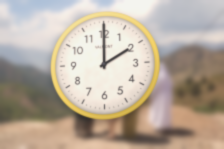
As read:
{"hour": 2, "minute": 0}
